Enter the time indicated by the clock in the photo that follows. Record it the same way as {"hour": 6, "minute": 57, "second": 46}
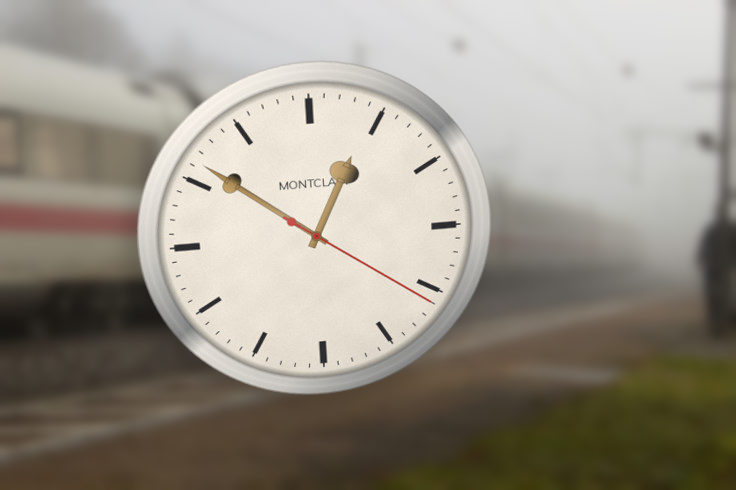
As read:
{"hour": 12, "minute": 51, "second": 21}
